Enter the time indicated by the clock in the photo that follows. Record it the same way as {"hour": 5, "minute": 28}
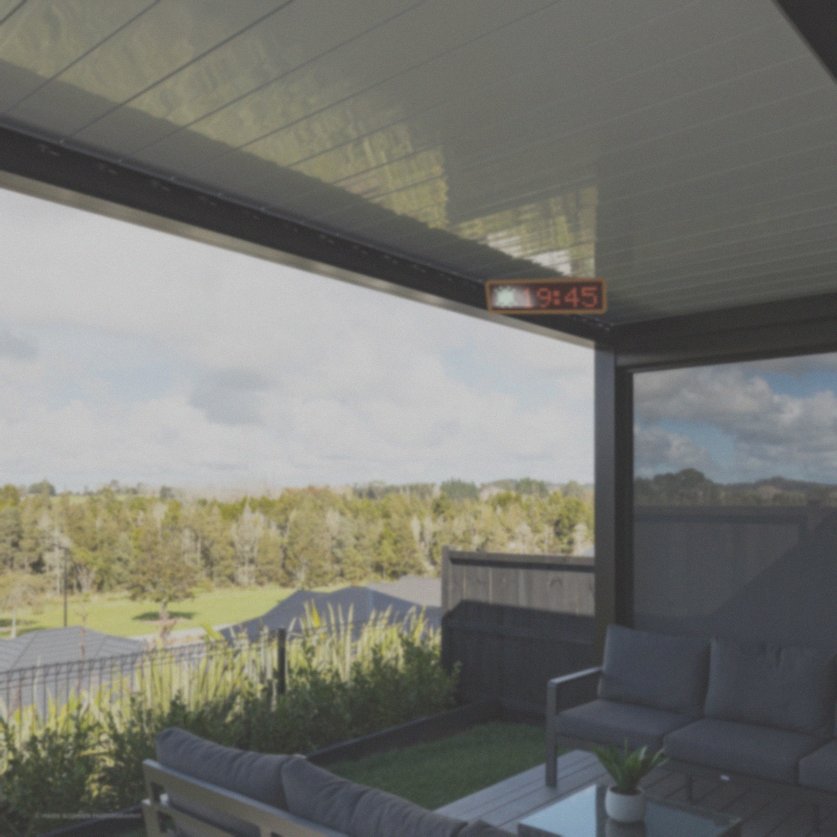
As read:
{"hour": 19, "minute": 45}
